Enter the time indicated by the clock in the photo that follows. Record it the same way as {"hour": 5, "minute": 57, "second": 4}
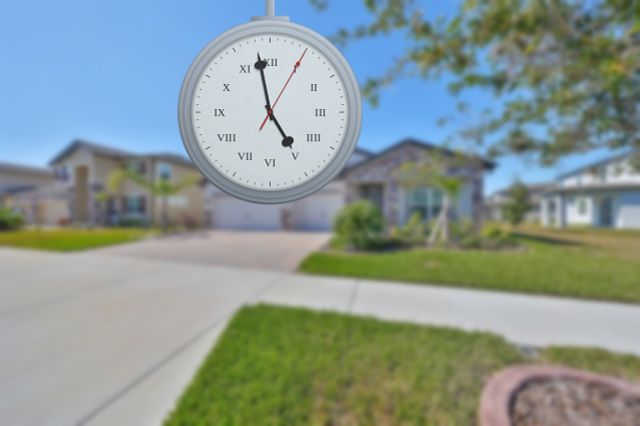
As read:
{"hour": 4, "minute": 58, "second": 5}
